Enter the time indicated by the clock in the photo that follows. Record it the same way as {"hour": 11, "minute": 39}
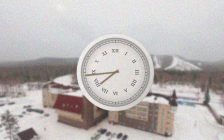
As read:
{"hour": 7, "minute": 44}
